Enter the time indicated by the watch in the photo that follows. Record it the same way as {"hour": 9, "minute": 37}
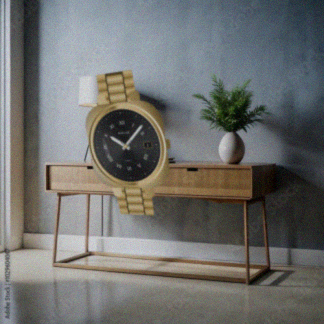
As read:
{"hour": 10, "minute": 8}
